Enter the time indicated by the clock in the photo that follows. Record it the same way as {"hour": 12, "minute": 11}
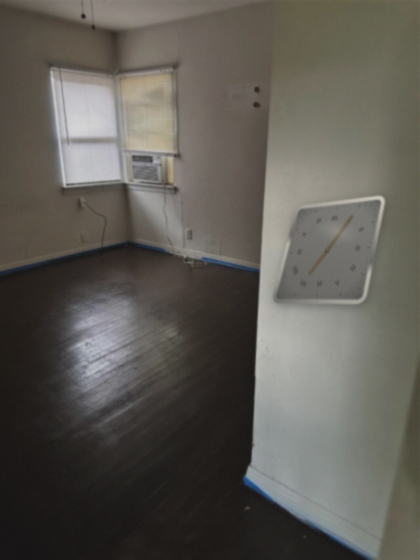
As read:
{"hour": 7, "minute": 5}
